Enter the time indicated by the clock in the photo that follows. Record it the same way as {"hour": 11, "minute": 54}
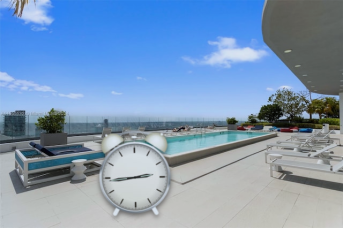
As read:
{"hour": 2, "minute": 44}
